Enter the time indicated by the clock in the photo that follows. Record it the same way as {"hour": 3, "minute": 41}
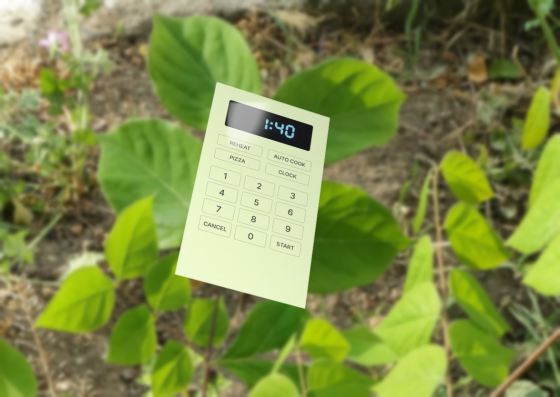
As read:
{"hour": 1, "minute": 40}
